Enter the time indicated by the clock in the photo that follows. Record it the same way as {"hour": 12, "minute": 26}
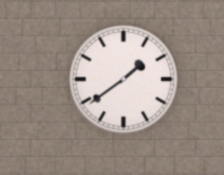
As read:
{"hour": 1, "minute": 39}
